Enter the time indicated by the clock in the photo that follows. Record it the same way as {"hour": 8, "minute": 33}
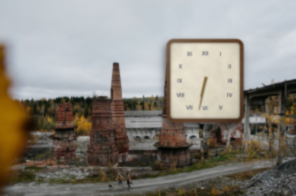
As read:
{"hour": 6, "minute": 32}
